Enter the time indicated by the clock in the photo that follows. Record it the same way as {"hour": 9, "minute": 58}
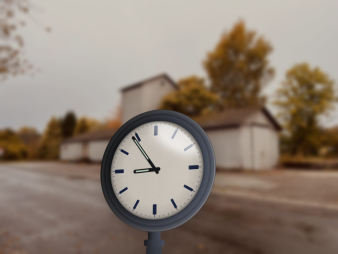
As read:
{"hour": 8, "minute": 54}
